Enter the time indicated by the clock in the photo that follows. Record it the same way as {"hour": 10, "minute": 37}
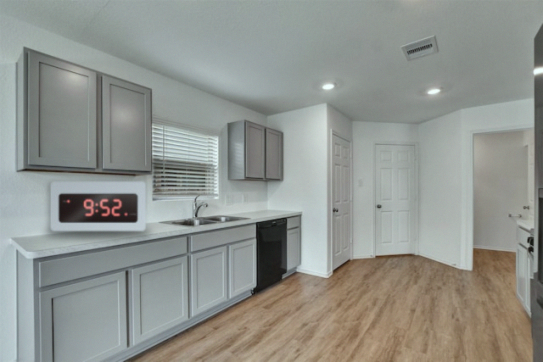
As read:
{"hour": 9, "minute": 52}
